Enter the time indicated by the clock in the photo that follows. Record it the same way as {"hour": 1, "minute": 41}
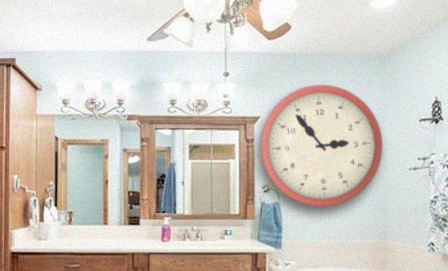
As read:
{"hour": 2, "minute": 54}
